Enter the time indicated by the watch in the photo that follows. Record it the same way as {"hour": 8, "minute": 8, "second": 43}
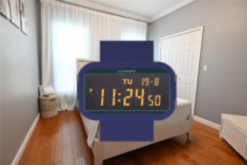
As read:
{"hour": 11, "minute": 24, "second": 50}
